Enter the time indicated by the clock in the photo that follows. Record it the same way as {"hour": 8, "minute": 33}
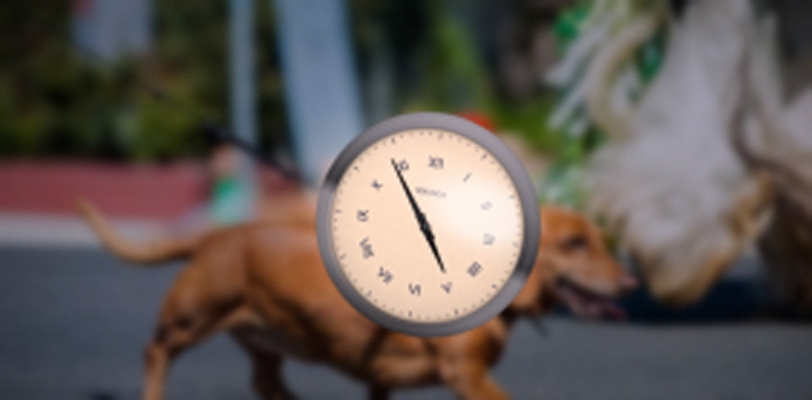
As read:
{"hour": 4, "minute": 54}
